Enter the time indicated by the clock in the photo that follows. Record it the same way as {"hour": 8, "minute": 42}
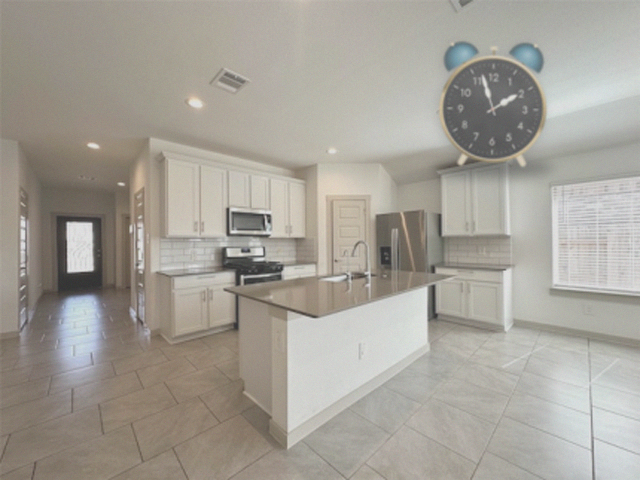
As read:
{"hour": 1, "minute": 57}
